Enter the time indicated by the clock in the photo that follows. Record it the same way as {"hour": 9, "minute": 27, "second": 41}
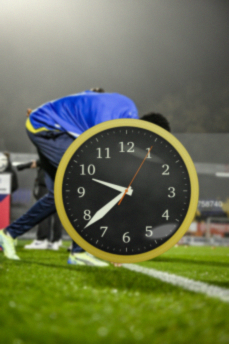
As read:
{"hour": 9, "minute": 38, "second": 5}
